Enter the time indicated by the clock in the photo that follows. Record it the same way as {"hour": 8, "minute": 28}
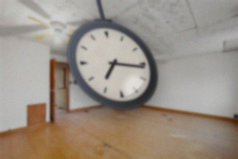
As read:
{"hour": 7, "minute": 16}
